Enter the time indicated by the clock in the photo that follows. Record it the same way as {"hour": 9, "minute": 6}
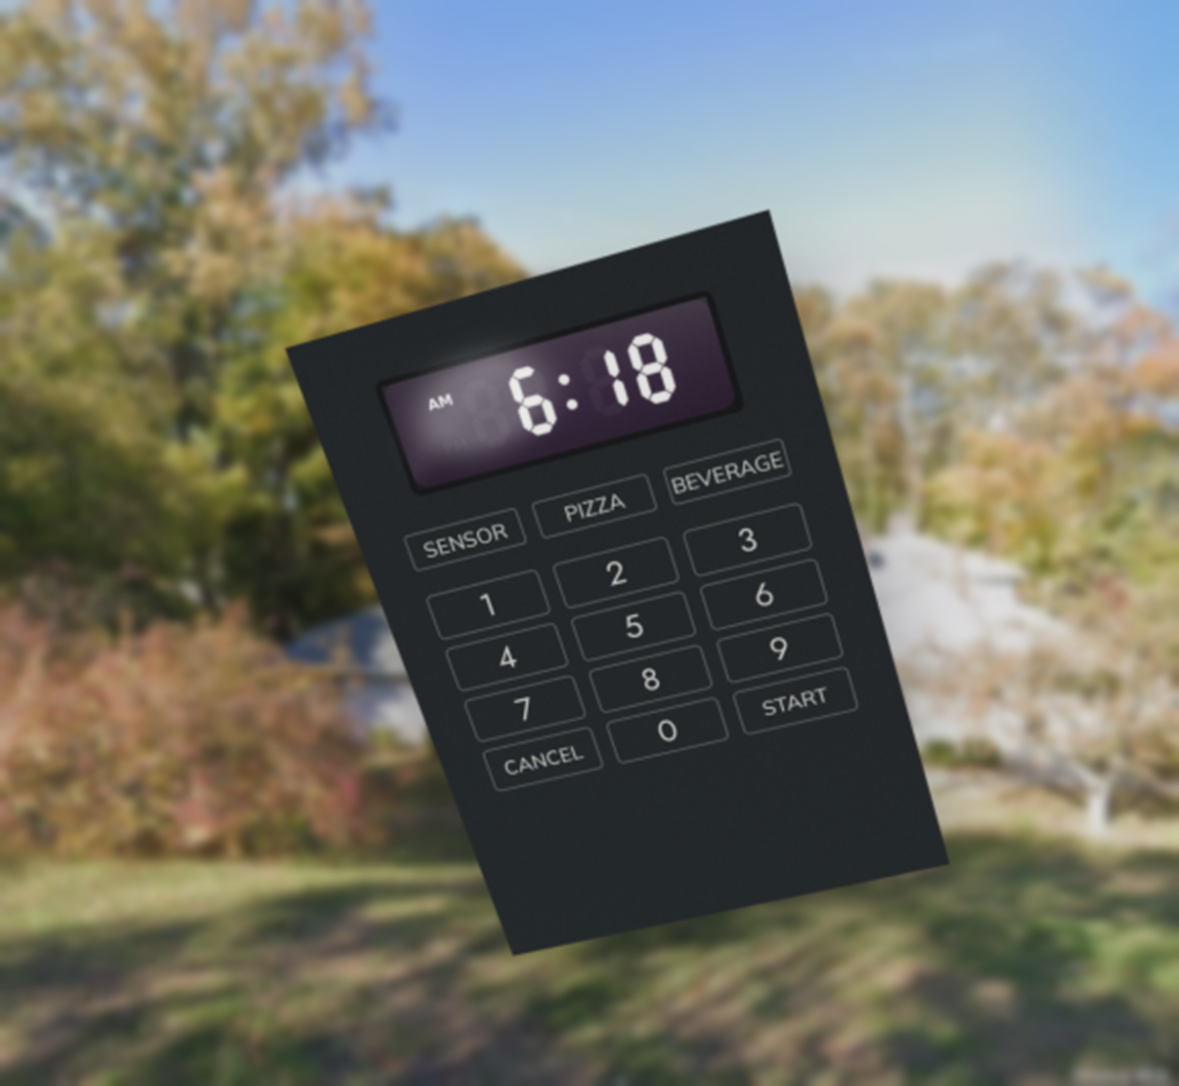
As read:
{"hour": 6, "minute": 18}
